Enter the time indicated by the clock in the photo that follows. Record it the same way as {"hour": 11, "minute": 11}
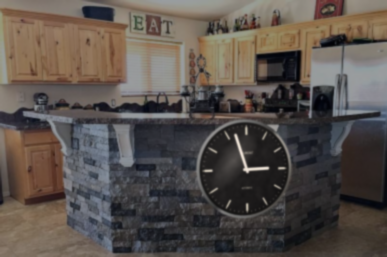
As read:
{"hour": 2, "minute": 57}
